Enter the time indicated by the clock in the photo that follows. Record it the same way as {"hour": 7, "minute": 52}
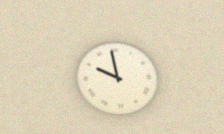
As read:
{"hour": 9, "minute": 59}
